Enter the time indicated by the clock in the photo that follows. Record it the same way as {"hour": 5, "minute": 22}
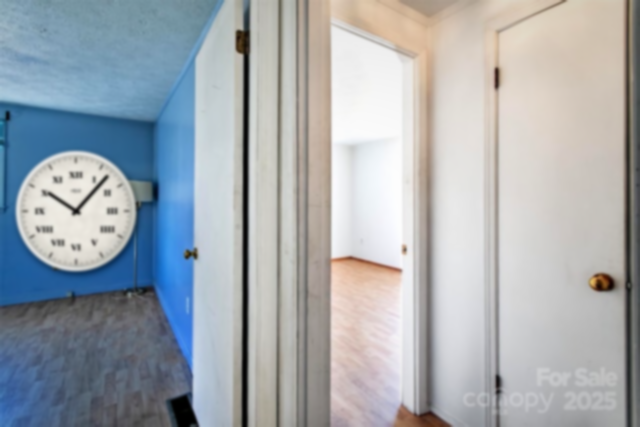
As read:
{"hour": 10, "minute": 7}
